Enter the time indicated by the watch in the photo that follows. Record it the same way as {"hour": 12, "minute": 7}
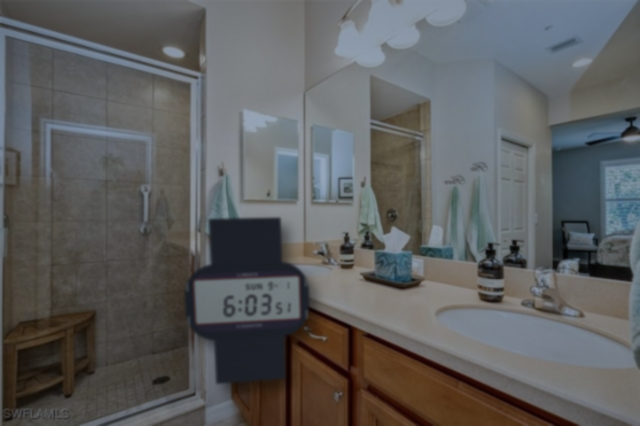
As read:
{"hour": 6, "minute": 3}
